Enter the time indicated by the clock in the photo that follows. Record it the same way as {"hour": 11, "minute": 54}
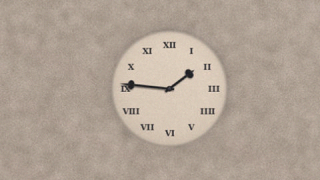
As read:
{"hour": 1, "minute": 46}
